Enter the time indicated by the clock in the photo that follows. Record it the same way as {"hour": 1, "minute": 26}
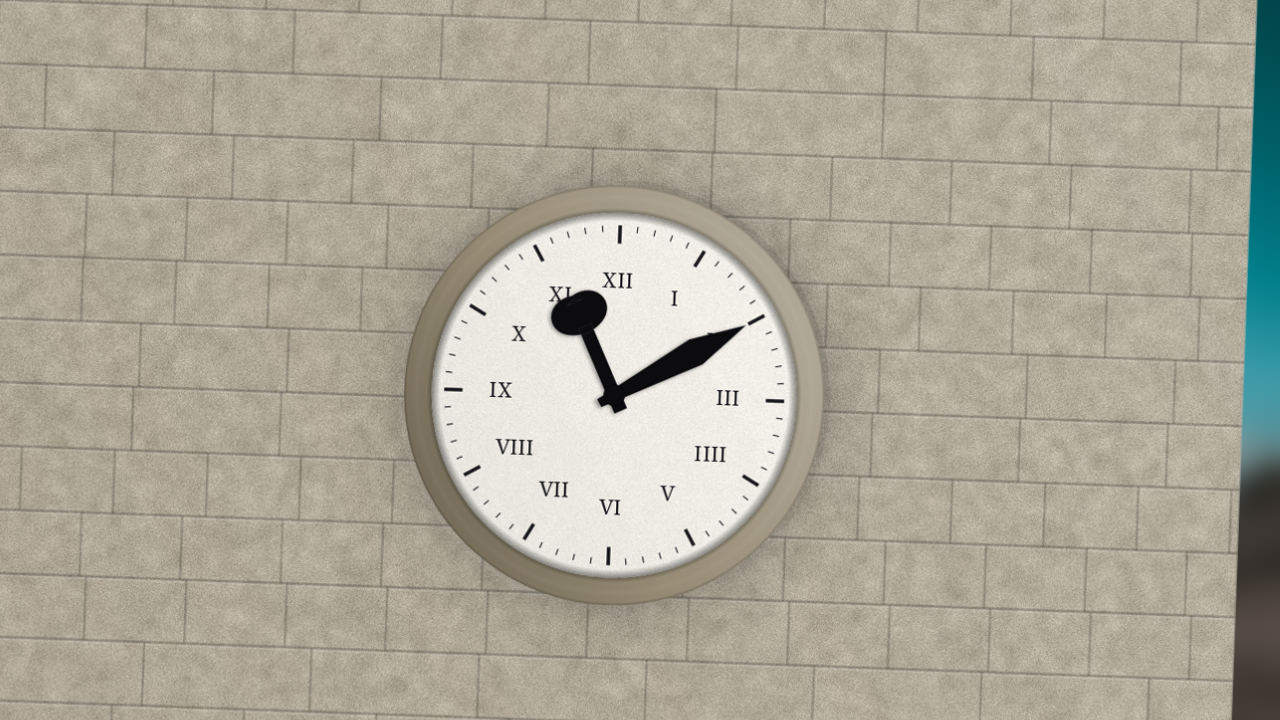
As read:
{"hour": 11, "minute": 10}
